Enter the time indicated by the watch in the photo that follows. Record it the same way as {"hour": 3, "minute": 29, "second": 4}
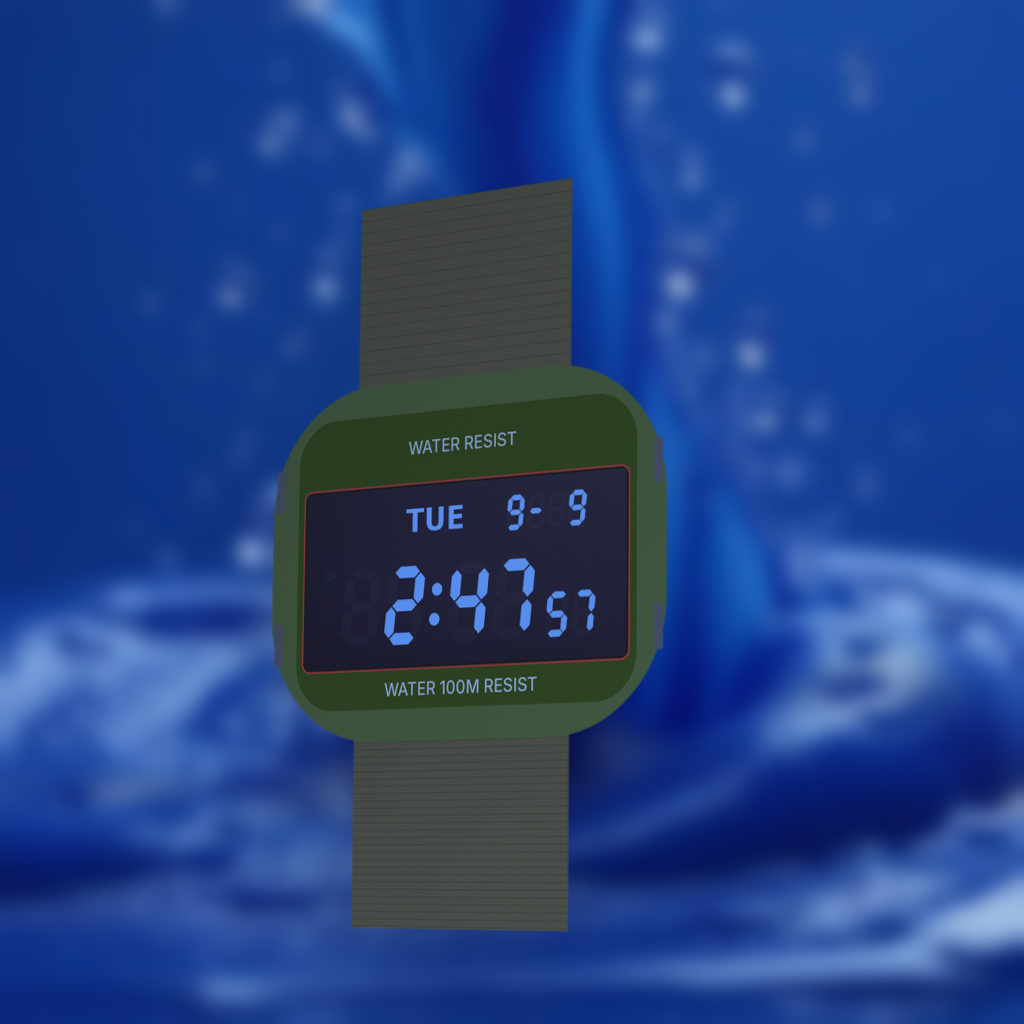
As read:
{"hour": 2, "minute": 47, "second": 57}
